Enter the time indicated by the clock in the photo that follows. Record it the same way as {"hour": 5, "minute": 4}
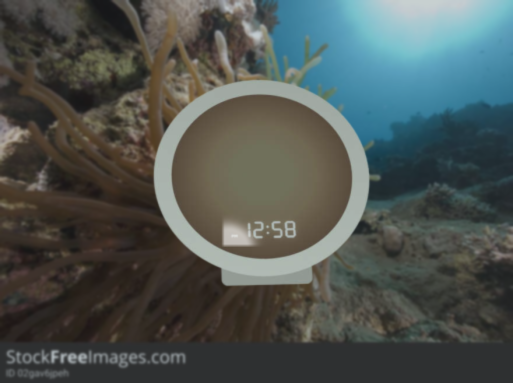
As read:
{"hour": 12, "minute": 58}
